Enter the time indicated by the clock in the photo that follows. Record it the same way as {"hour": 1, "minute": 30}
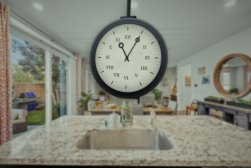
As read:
{"hour": 11, "minute": 5}
